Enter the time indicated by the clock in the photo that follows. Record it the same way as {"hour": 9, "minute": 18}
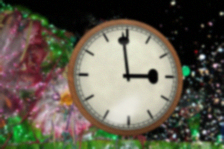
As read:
{"hour": 2, "minute": 59}
